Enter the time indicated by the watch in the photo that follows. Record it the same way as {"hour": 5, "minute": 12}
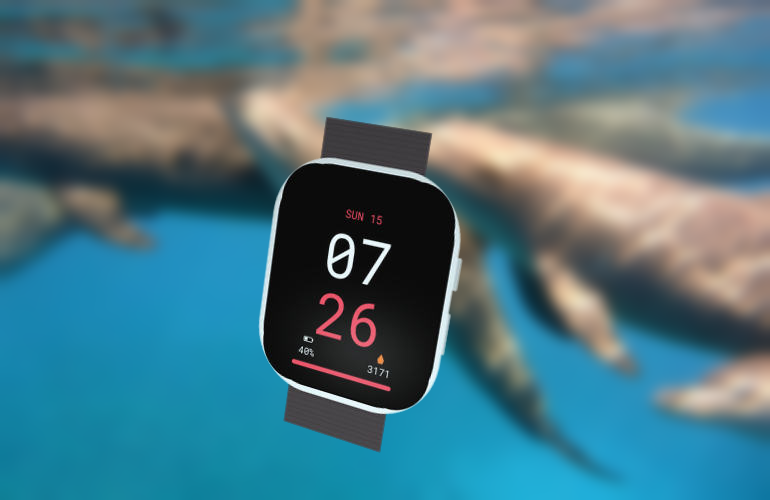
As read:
{"hour": 7, "minute": 26}
